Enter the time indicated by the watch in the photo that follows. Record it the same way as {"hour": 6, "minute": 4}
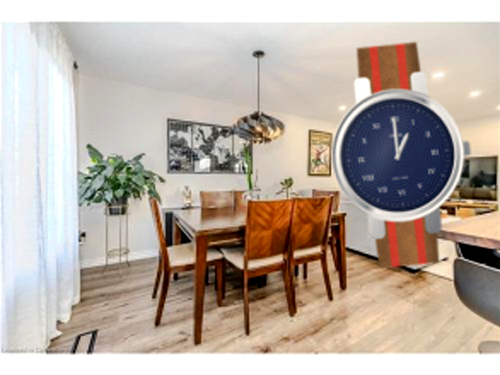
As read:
{"hour": 1, "minute": 0}
